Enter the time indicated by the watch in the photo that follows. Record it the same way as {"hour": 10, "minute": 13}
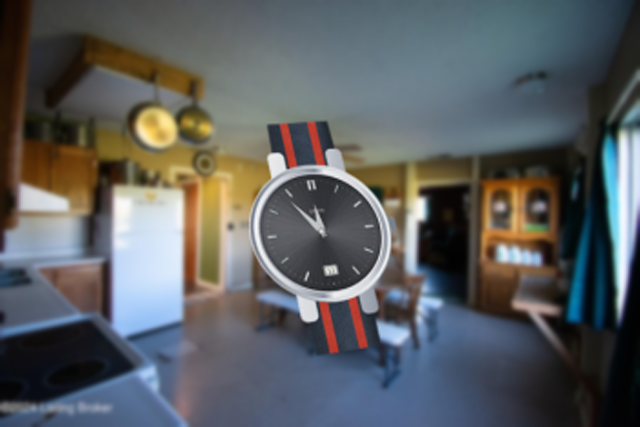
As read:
{"hour": 11, "minute": 54}
